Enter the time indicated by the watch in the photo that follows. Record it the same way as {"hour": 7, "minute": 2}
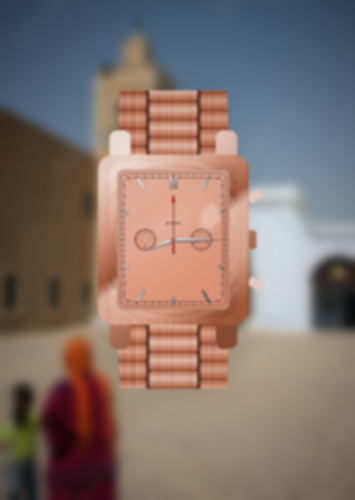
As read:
{"hour": 8, "minute": 15}
